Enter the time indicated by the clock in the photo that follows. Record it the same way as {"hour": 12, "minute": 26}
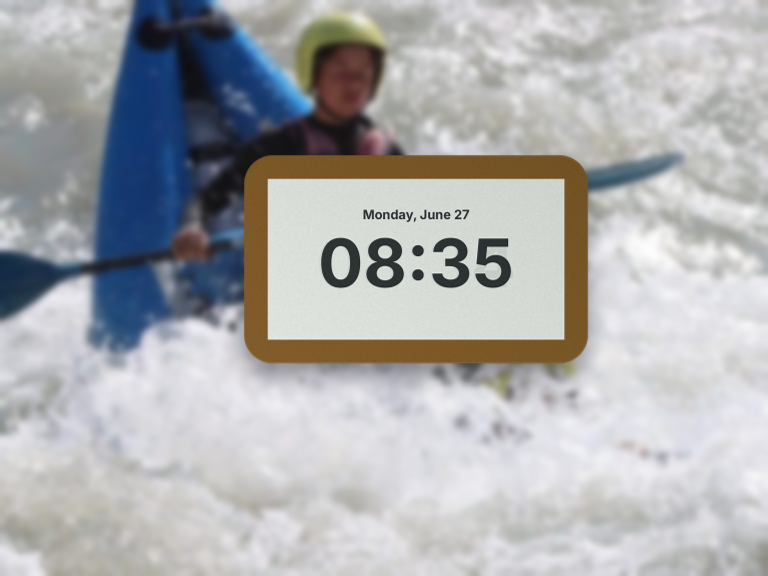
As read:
{"hour": 8, "minute": 35}
